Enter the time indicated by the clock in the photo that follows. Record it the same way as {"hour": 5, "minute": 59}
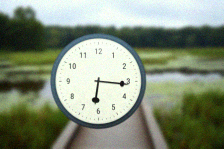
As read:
{"hour": 6, "minute": 16}
